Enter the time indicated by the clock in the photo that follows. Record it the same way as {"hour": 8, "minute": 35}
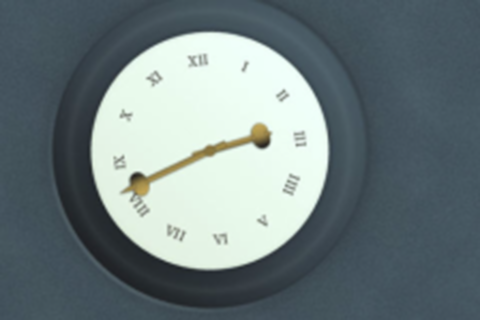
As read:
{"hour": 2, "minute": 42}
